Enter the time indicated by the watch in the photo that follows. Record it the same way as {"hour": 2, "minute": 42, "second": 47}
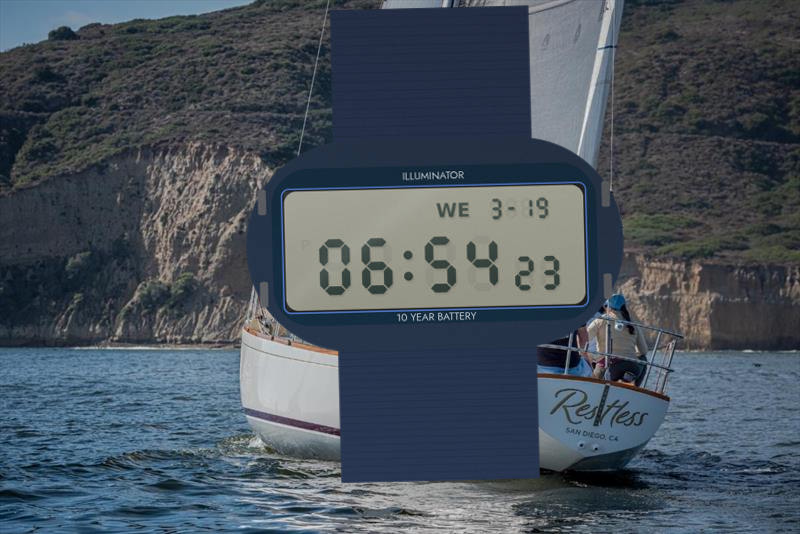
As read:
{"hour": 6, "minute": 54, "second": 23}
